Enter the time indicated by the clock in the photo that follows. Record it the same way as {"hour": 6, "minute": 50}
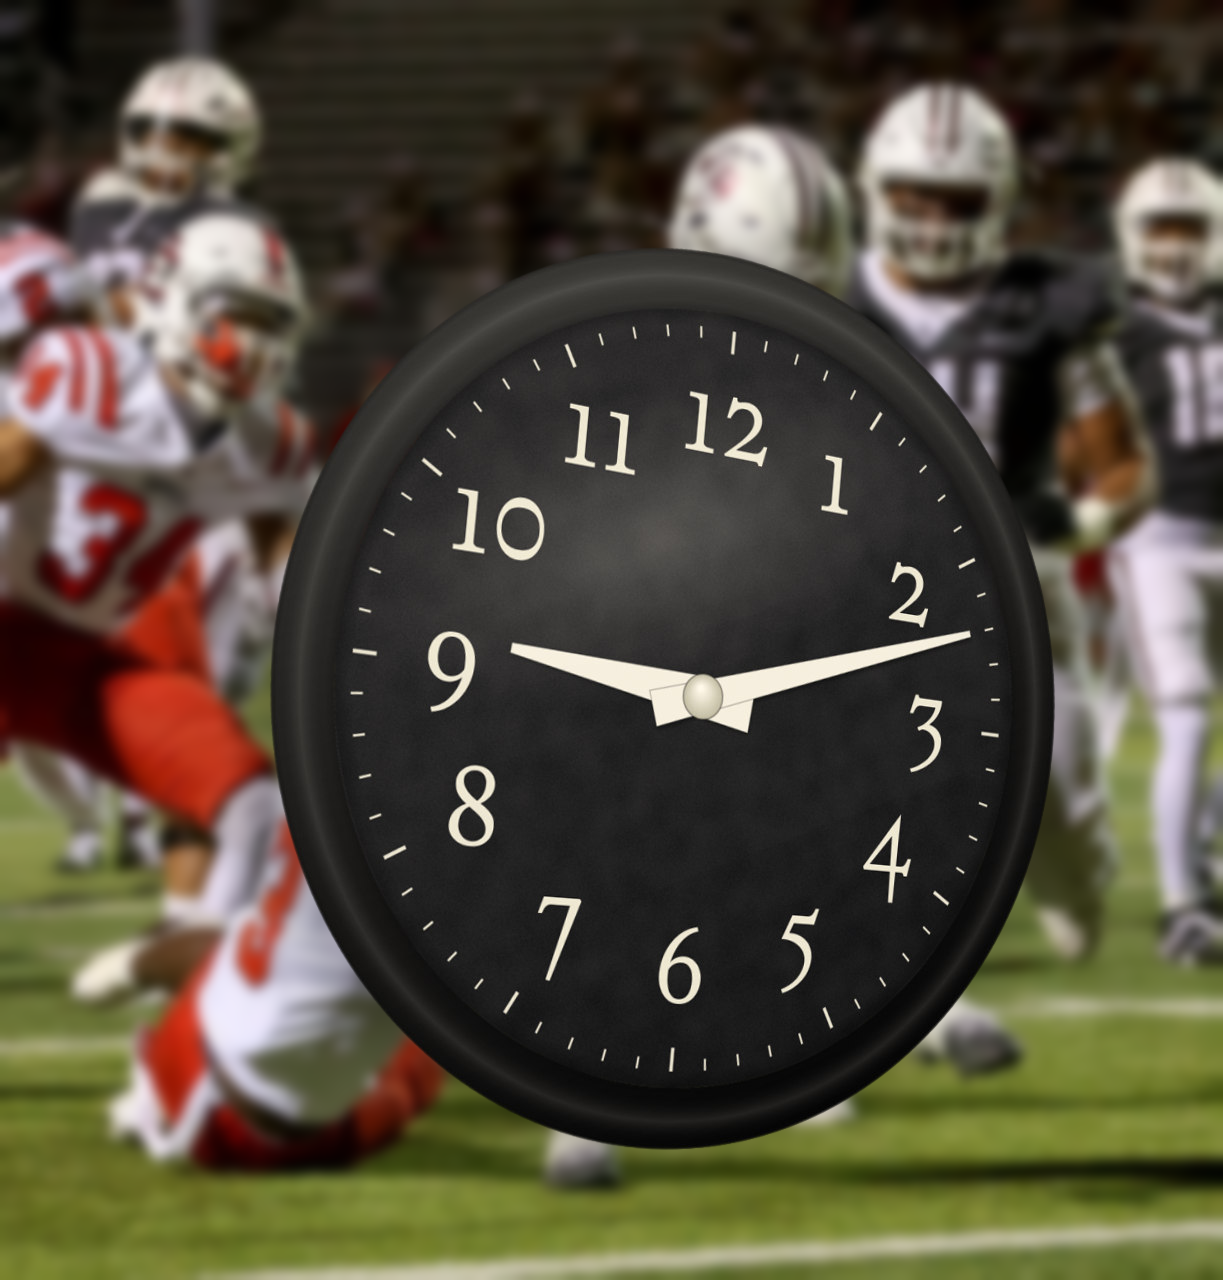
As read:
{"hour": 9, "minute": 12}
